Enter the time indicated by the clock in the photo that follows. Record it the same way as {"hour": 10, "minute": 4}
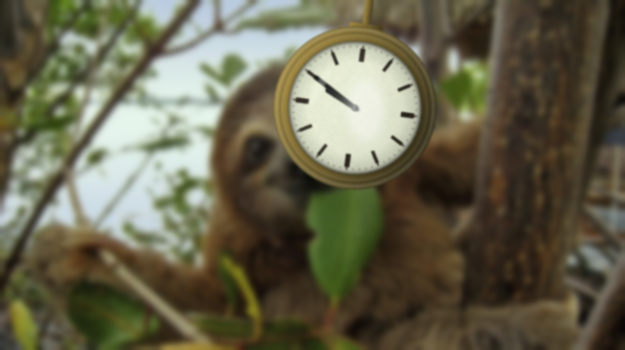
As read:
{"hour": 9, "minute": 50}
